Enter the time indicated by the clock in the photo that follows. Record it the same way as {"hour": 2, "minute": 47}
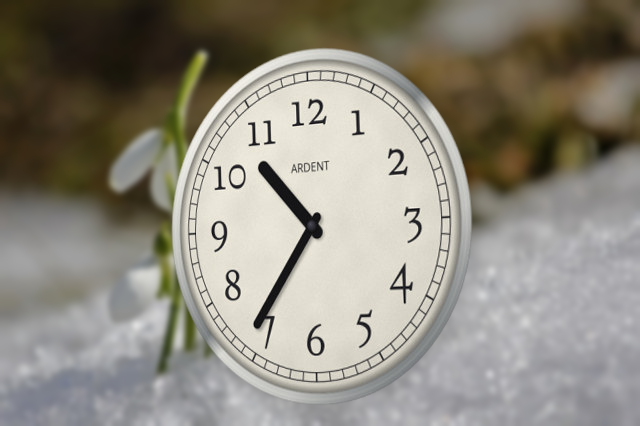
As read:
{"hour": 10, "minute": 36}
